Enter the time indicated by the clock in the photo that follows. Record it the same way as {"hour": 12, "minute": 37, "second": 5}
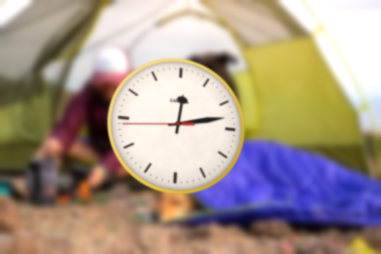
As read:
{"hour": 12, "minute": 12, "second": 44}
